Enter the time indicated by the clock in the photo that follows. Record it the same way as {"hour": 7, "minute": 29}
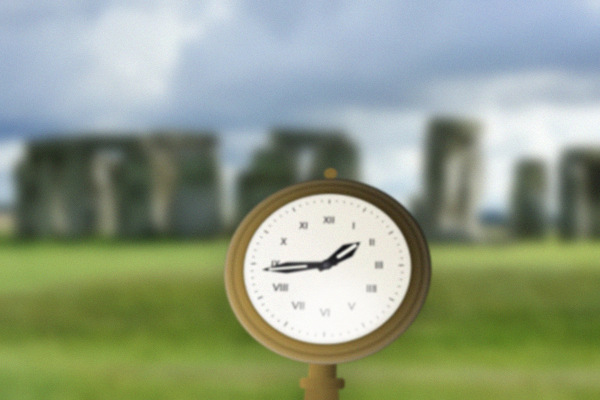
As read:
{"hour": 1, "minute": 44}
